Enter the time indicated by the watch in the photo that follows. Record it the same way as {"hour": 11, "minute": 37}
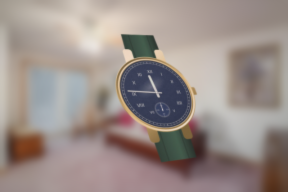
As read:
{"hour": 11, "minute": 46}
